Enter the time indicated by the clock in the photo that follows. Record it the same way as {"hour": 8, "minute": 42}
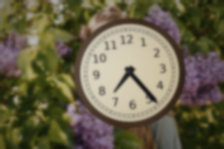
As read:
{"hour": 7, "minute": 24}
